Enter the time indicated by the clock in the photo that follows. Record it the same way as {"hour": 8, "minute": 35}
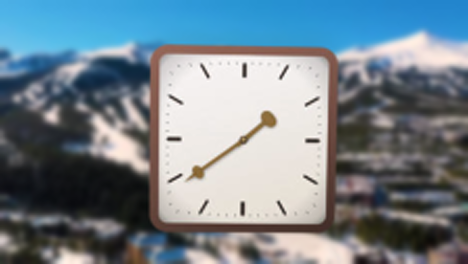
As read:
{"hour": 1, "minute": 39}
